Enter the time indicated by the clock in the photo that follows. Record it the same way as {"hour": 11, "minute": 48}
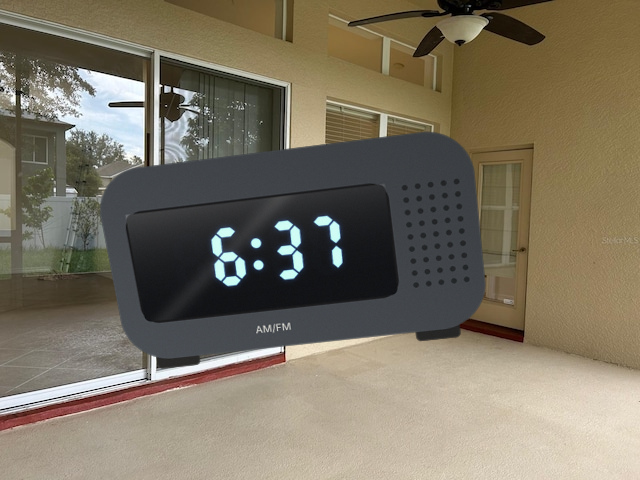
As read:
{"hour": 6, "minute": 37}
